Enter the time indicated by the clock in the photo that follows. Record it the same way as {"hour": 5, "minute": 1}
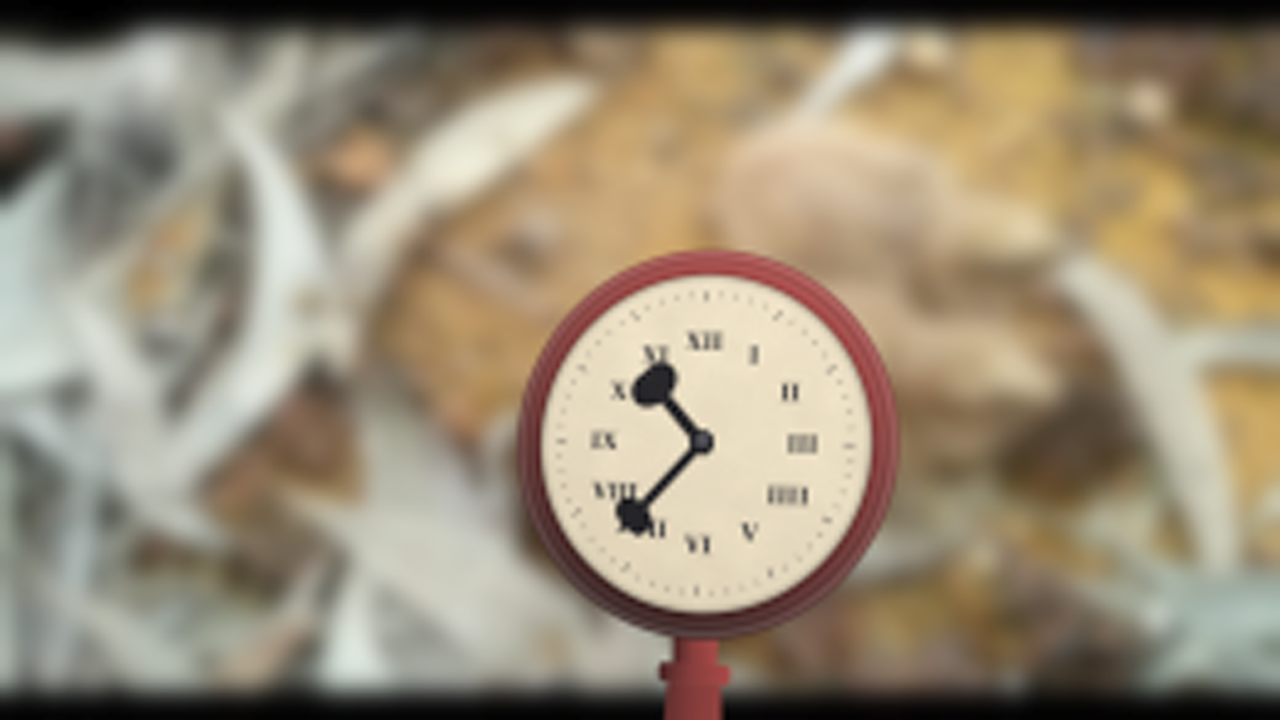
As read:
{"hour": 10, "minute": 37}
